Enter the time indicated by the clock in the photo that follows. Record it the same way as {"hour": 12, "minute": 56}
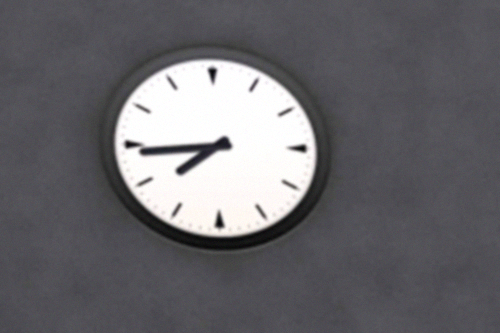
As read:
{"hour": 7, "minute": 44}
